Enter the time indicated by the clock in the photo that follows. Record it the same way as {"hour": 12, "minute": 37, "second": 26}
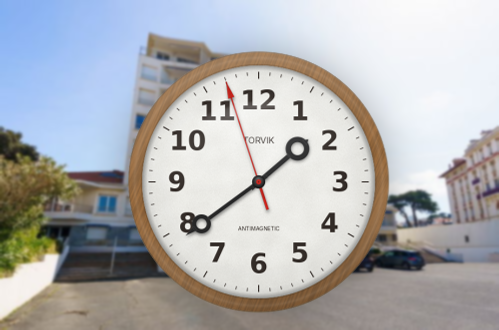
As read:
{"hour": 1, "minute": 38, "second": 57}
